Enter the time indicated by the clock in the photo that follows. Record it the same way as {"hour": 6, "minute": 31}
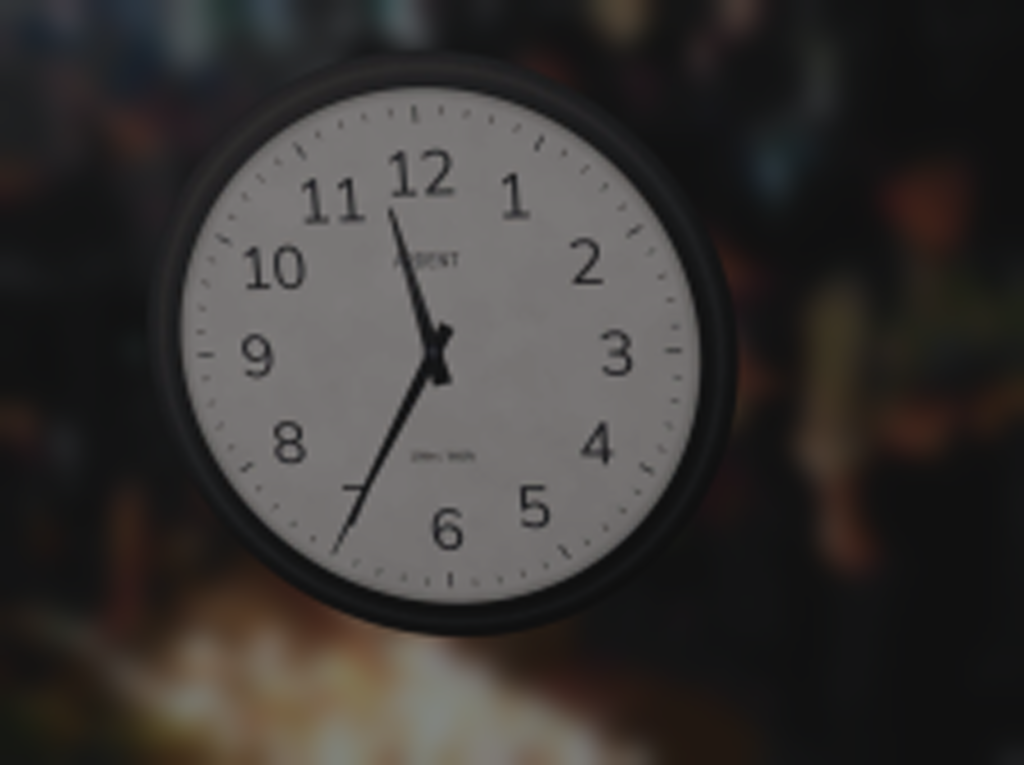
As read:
{"hour": 11, "minute": 35}
